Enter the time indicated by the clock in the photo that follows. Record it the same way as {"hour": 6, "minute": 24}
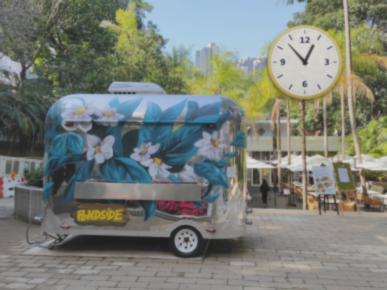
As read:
{"hour": 12, "minute": 53}
